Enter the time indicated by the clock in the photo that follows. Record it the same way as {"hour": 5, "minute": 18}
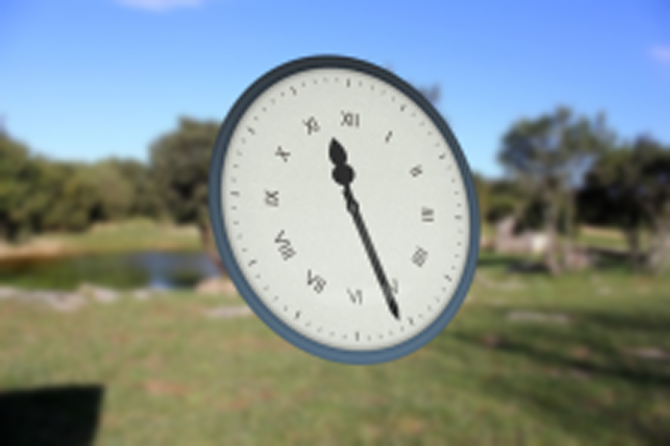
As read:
{"hour": 11, "minute": 26}
